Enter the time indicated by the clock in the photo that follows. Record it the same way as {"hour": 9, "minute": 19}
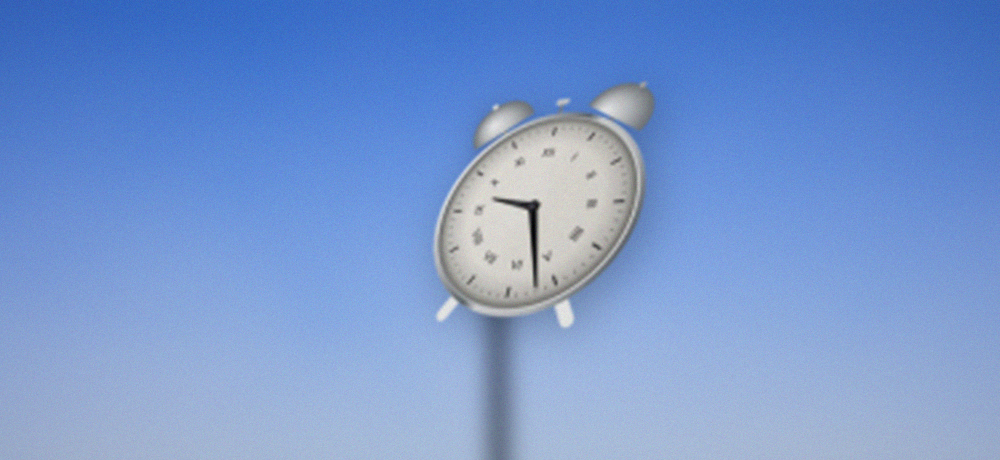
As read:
{"hour": 9, "minute": 27}
